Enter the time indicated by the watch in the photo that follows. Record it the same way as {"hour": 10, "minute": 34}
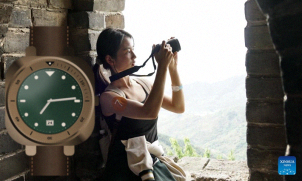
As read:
{"hour": 7, "minute": 14}
